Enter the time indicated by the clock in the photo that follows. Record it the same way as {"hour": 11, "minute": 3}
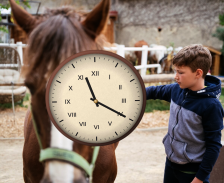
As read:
{"hour": 11, "minute": 20}
